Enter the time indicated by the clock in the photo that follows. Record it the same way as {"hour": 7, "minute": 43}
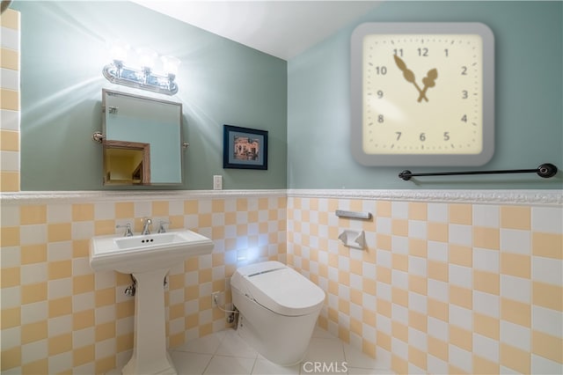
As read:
{"hour": 12, "minute": 54}
